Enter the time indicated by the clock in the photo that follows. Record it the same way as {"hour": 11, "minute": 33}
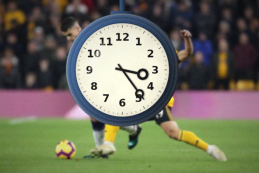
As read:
{"hour": 3, "minute": 24}
